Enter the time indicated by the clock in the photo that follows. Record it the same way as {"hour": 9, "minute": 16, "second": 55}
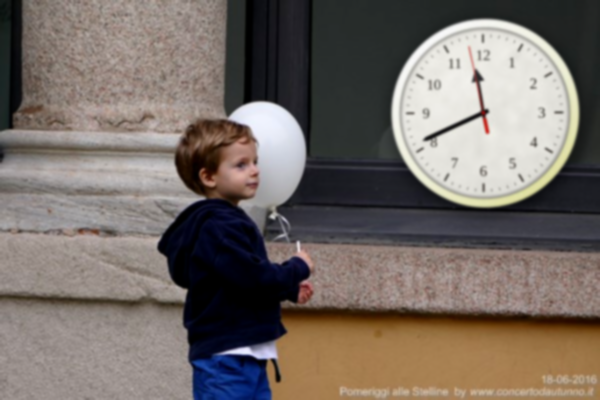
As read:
{"hour": 11, "minute": 40, "second": 58}
